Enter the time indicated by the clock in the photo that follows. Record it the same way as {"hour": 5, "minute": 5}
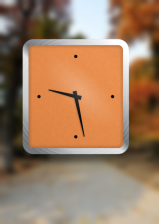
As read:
{"hour": 9, "minute": 28}
